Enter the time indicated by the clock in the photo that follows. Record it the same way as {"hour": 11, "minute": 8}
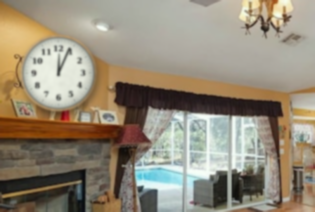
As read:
{"hour": 12, "minute": 4}
